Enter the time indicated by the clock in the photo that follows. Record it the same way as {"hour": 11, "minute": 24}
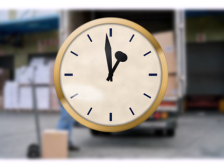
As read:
{"hour": 12, "minute": 59}
